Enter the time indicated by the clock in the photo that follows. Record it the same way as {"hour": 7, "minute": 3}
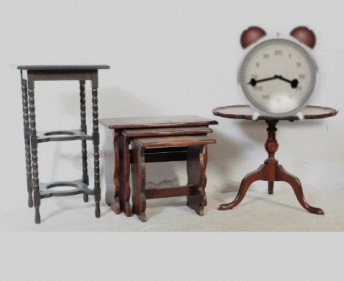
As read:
{"hour": 3, "minute": 43}
